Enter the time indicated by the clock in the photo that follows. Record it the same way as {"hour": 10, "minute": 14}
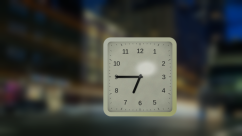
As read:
{"hour": 6, "minute": 45}
